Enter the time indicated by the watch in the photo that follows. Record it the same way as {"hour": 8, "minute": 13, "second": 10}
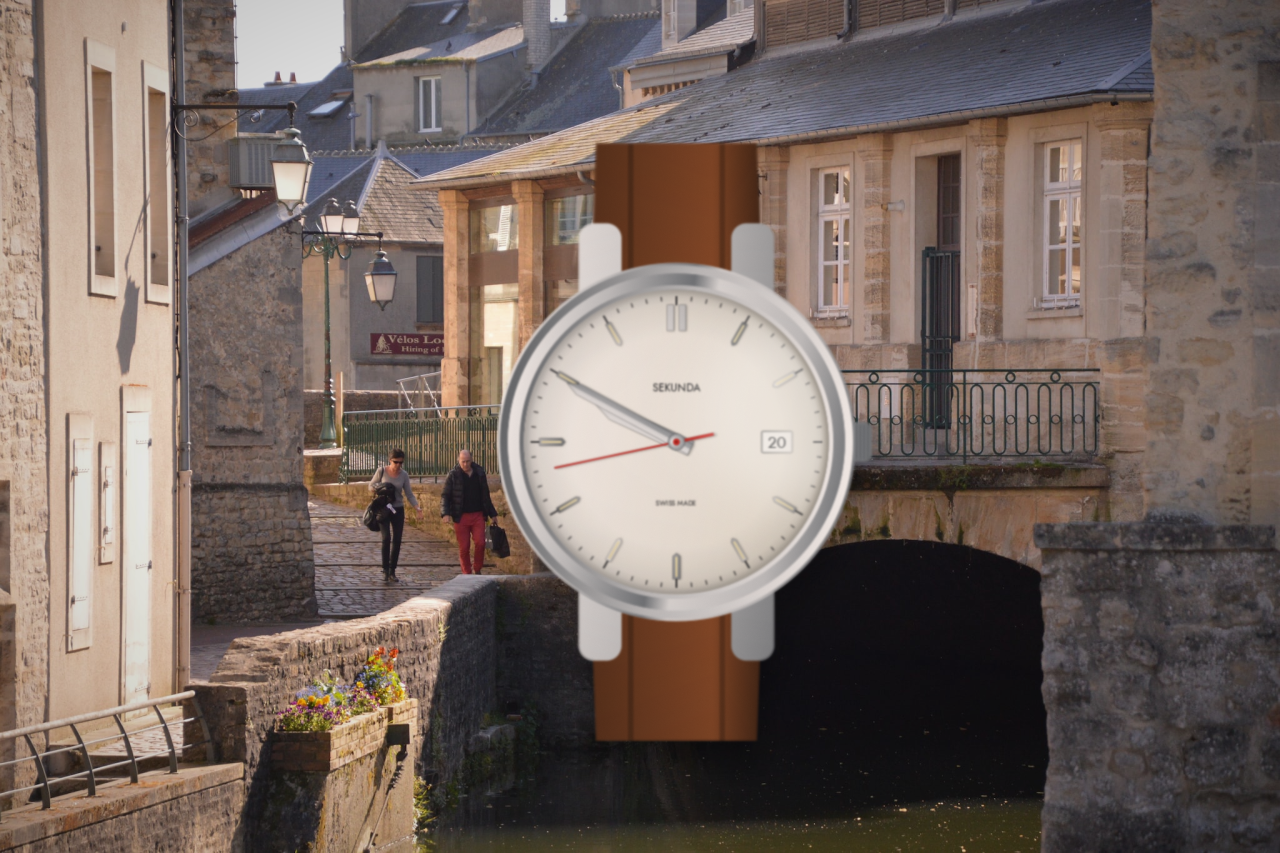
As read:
{"hour": 9, "minute": 49, "second": 43}
